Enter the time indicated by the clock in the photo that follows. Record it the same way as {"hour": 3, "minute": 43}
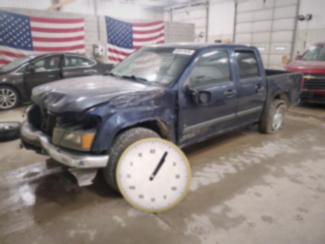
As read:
{"hour": 1, "minute": 5}
